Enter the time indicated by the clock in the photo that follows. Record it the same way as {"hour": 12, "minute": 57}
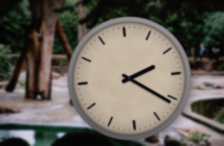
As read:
{"hour": 2, "minute": 21}
